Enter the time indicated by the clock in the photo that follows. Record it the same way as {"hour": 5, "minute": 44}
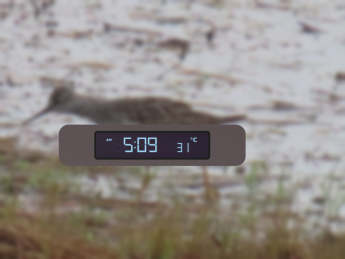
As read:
{"hour": 5, "minute": 9}
